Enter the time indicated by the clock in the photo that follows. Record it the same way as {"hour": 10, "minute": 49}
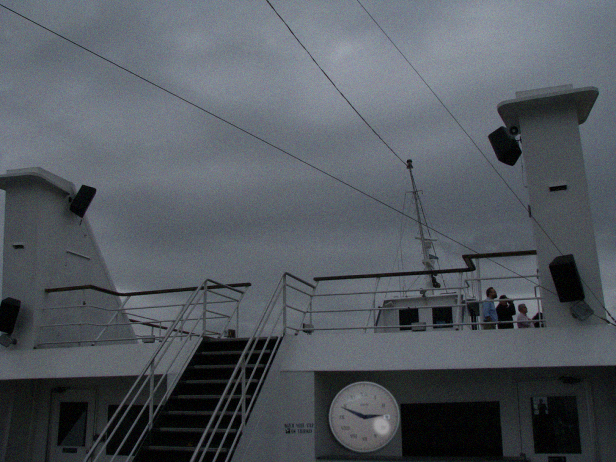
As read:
{"hour": 2, "minute": 49}
